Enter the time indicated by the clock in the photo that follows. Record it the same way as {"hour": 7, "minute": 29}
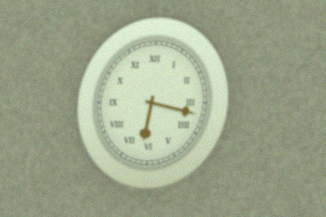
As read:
{"hour": 6, "minute": 17}
